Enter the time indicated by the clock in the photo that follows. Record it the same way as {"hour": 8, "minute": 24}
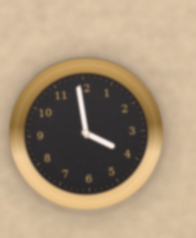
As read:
{"hour": 3, "minute": 59}
